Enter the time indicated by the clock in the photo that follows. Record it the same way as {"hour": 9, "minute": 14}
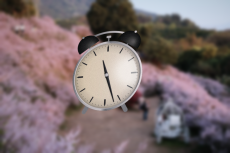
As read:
{"hour": 11, "minute": 27}
